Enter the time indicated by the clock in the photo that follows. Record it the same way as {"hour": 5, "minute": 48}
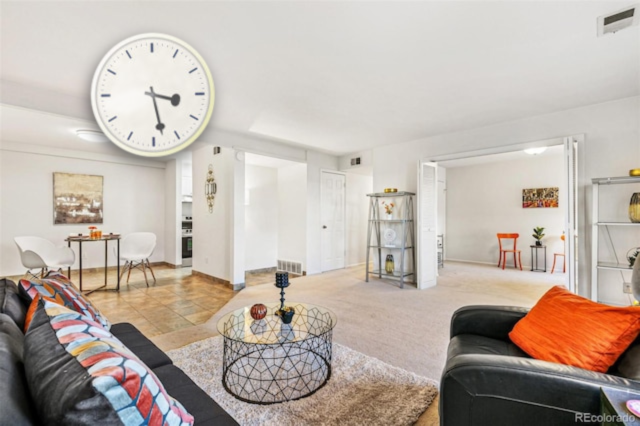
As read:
{"hour": 3, "minute": 28}
